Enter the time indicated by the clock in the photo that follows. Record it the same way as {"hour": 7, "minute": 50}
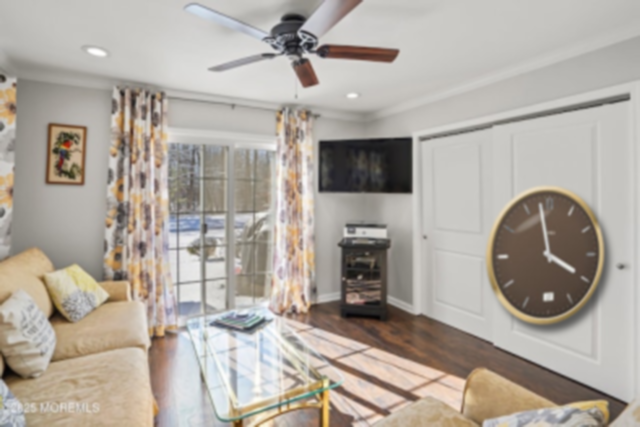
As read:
{"hour": 3, "minute": 58}
